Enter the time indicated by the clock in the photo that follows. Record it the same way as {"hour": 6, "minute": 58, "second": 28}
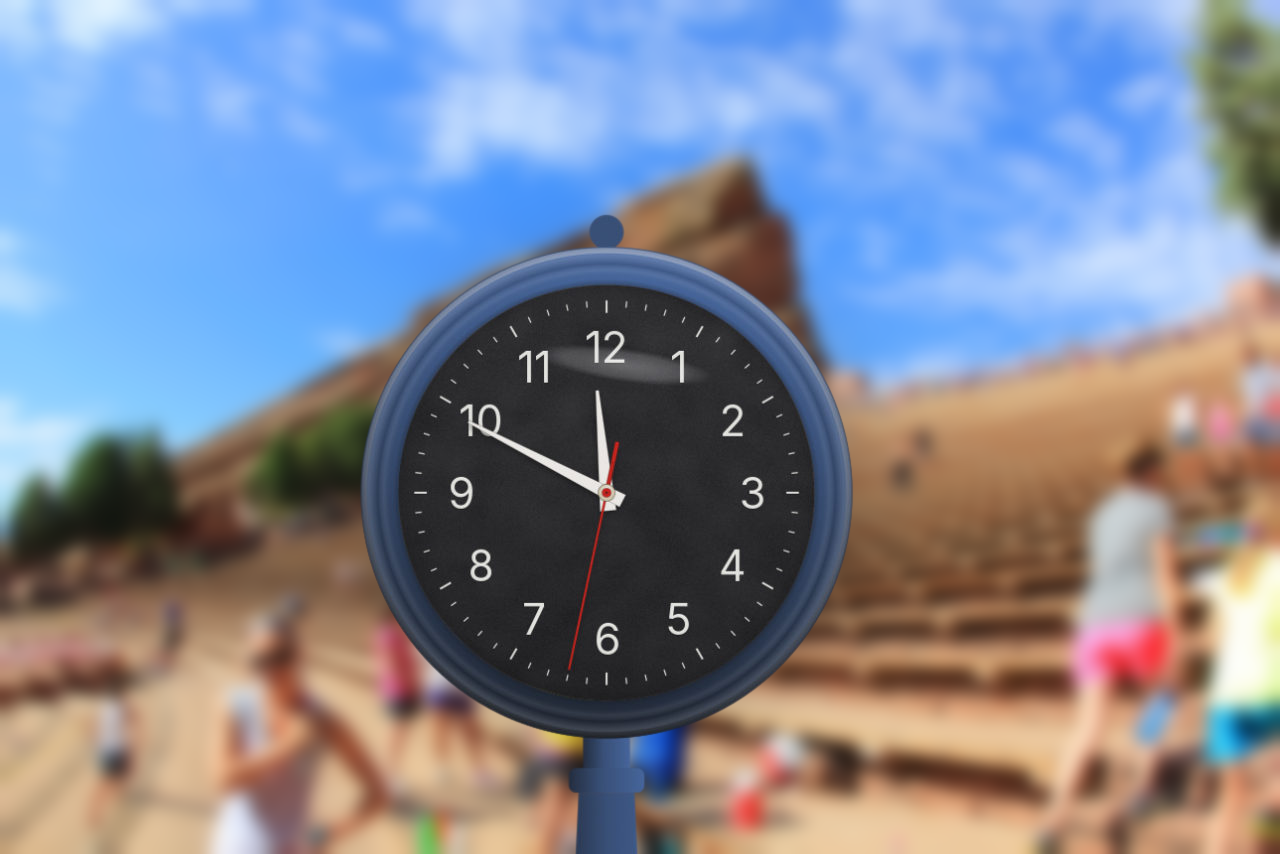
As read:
{"hour": 11, "minute": 49, "second": 32}
